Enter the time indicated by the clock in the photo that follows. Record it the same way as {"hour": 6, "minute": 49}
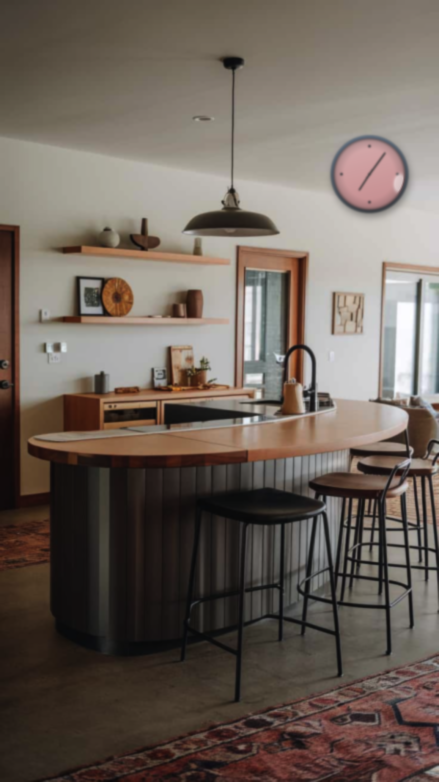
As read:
{"hour": 7, "minute": 6}
